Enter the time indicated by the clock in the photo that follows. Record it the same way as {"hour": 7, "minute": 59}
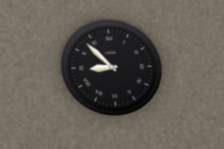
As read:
{"hour": 8, "minute": 53}
